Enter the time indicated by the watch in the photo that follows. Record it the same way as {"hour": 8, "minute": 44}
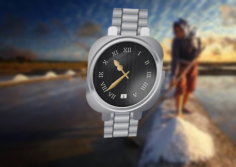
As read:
{"hour": 10, "minute": 38}
